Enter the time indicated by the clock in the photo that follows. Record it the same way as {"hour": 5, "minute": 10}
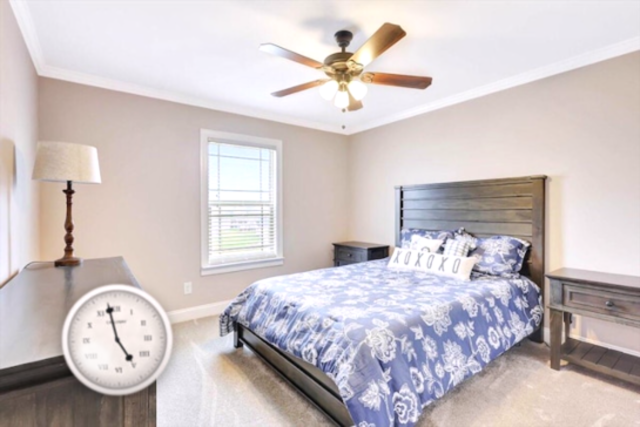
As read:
{"hour": 4, "minute": 58}
